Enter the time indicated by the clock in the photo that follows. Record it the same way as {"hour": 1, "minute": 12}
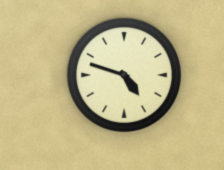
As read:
{"hour": 4, "minute": 48}
